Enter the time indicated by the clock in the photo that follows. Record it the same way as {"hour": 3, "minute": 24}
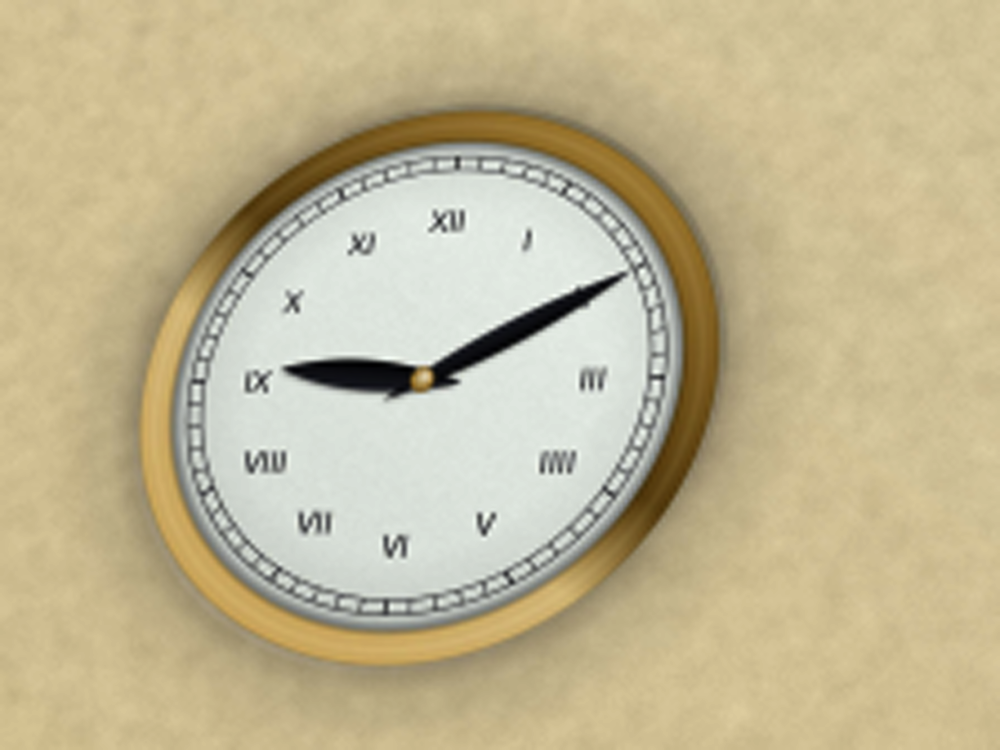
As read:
{"hour": 9, "minute": 10}
